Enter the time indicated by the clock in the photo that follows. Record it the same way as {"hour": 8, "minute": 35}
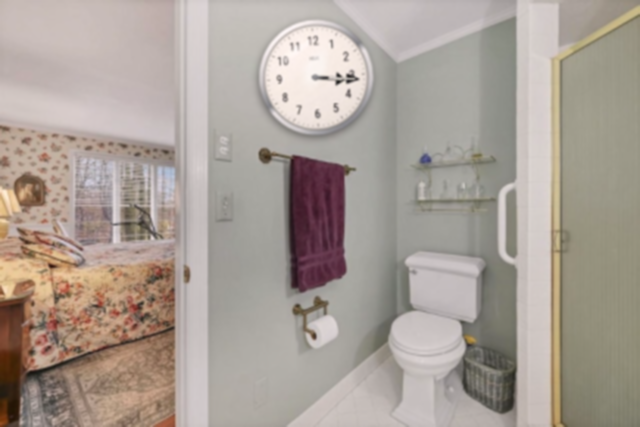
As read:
{"hour": 3, "minute": 16}
